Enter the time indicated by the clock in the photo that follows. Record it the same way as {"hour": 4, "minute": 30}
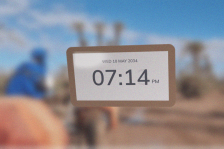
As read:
{"hour": 7, "minute": 14}
